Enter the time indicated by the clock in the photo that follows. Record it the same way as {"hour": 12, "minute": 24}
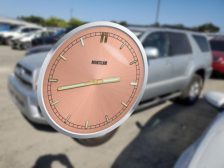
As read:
{"hour": 2, "minute": 43}
